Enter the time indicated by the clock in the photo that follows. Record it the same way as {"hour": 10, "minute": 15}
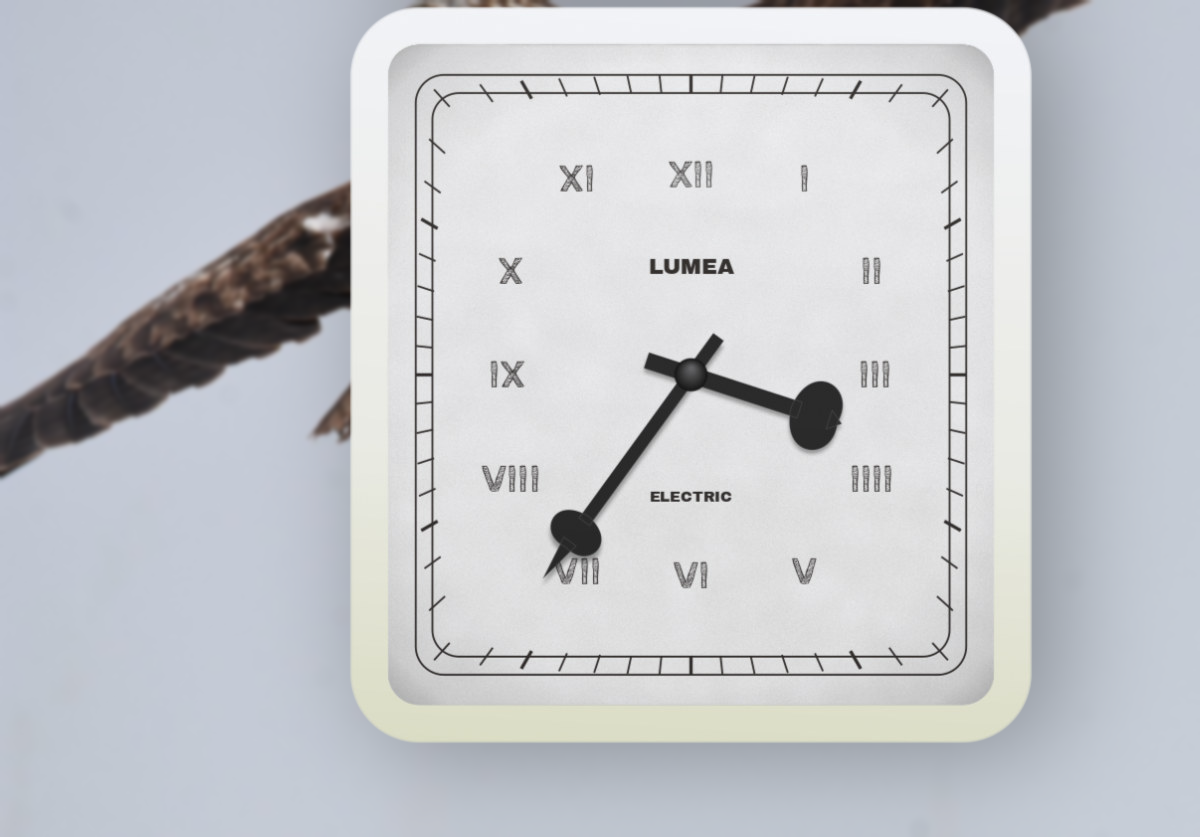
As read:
{"hour": 3, "minute": 36}
